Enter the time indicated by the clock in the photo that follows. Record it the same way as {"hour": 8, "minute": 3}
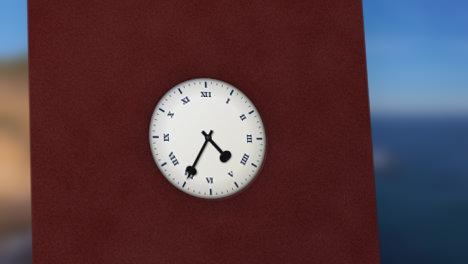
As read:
{"hour": 4, "minute": 35}
